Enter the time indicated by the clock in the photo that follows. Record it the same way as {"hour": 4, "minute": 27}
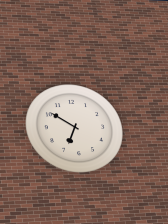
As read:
{"hour": 6, "minute": 51}
